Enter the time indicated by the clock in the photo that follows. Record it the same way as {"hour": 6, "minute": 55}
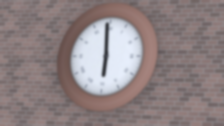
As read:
{"hour": 5, "minute": 59}
